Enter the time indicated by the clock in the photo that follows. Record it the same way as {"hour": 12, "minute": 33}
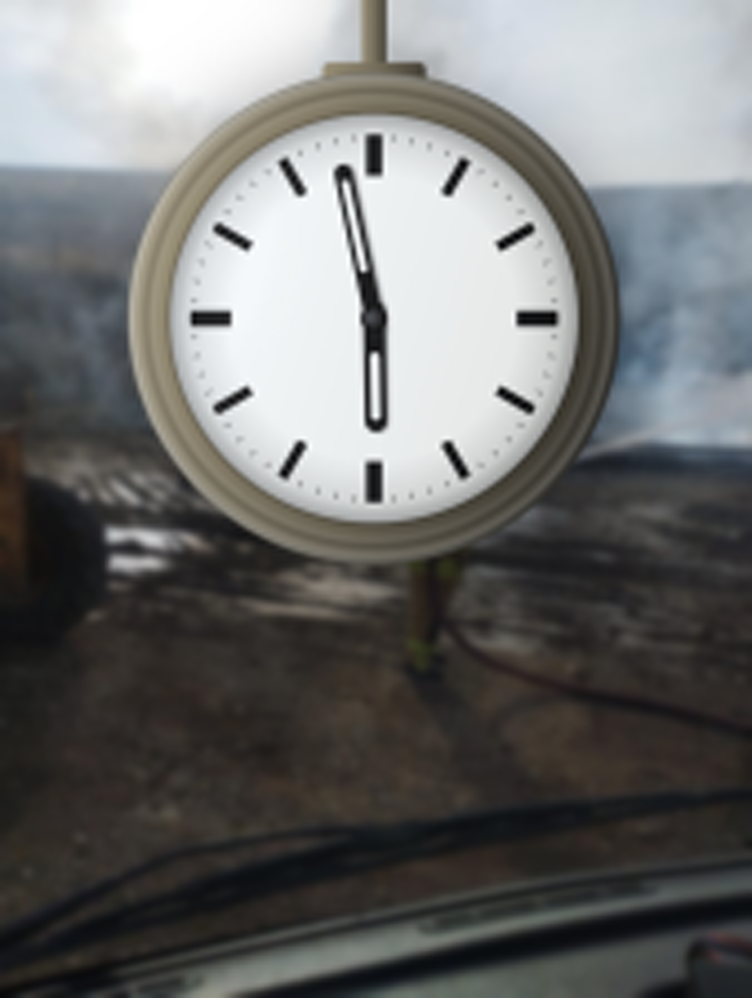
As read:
{"hour": 5, "minute": 58}
